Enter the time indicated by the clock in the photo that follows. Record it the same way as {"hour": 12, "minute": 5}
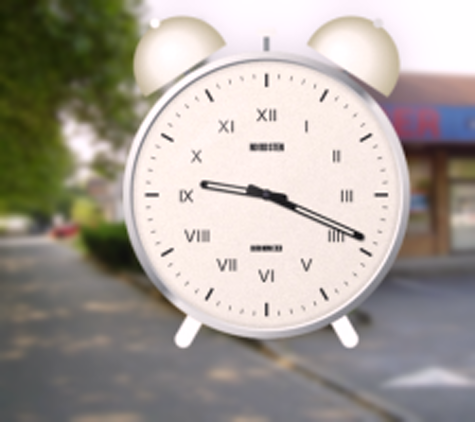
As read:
{"hour": 9, "minute": 19}
